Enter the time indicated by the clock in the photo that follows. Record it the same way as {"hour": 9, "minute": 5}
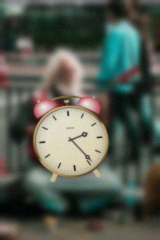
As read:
{"hour": 2, "minute": 24}
